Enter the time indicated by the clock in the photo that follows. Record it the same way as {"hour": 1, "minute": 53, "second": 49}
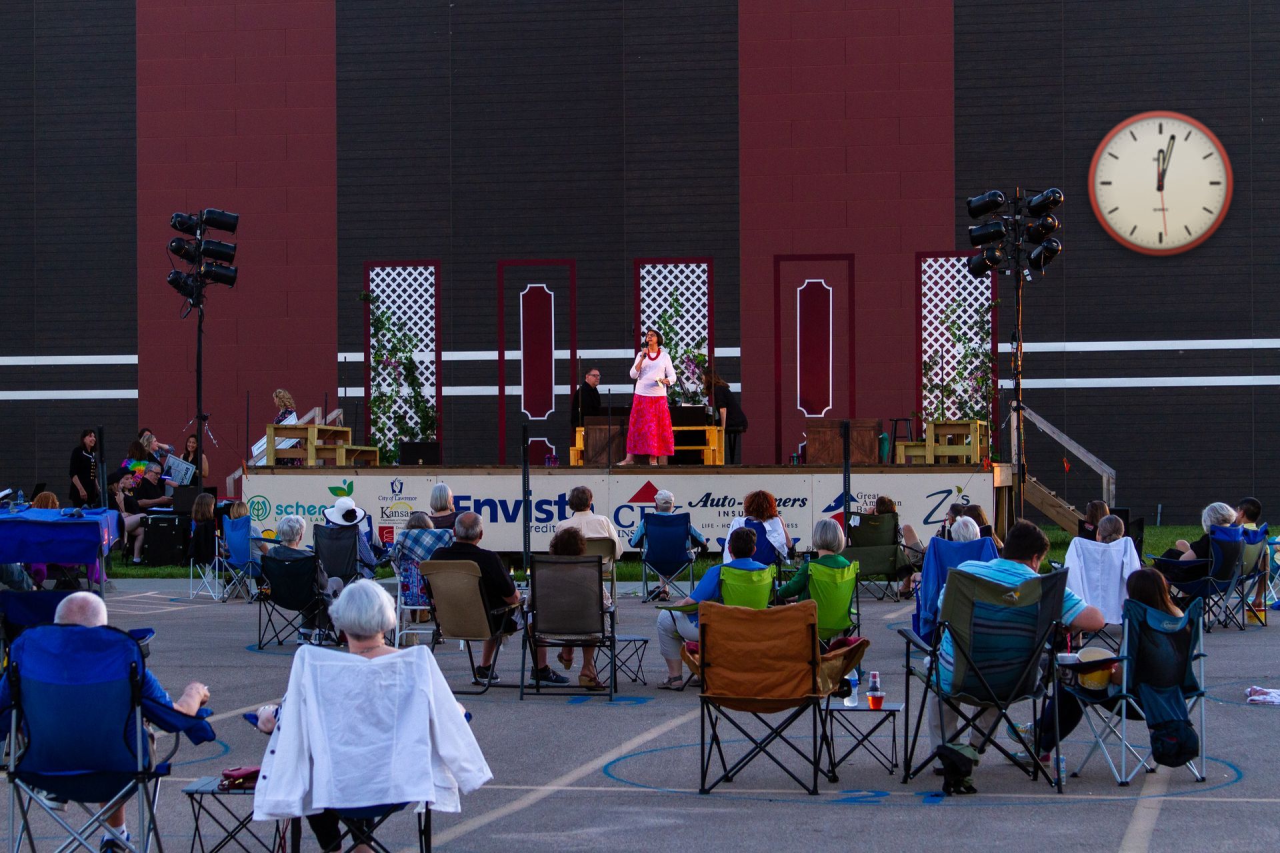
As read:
{"hour": 12, "minute": 2, "second": 29}
